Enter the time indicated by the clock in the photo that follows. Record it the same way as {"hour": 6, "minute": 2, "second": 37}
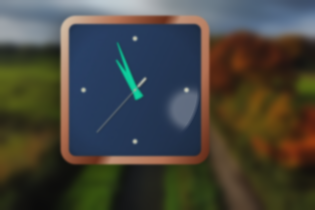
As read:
{"hour": 10, "minute": 56, "second": 37}
